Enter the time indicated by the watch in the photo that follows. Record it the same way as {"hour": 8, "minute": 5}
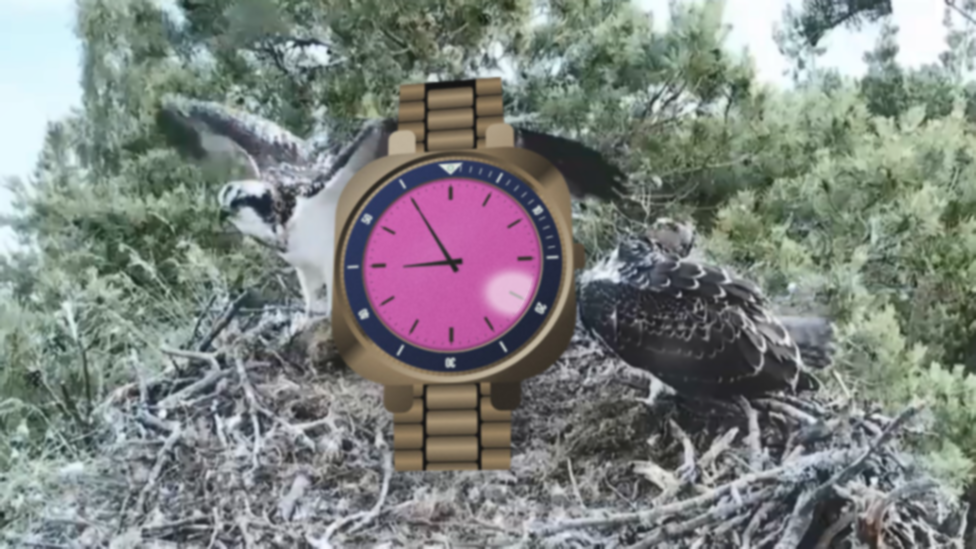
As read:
{"hour": 8, "minute": 55}
